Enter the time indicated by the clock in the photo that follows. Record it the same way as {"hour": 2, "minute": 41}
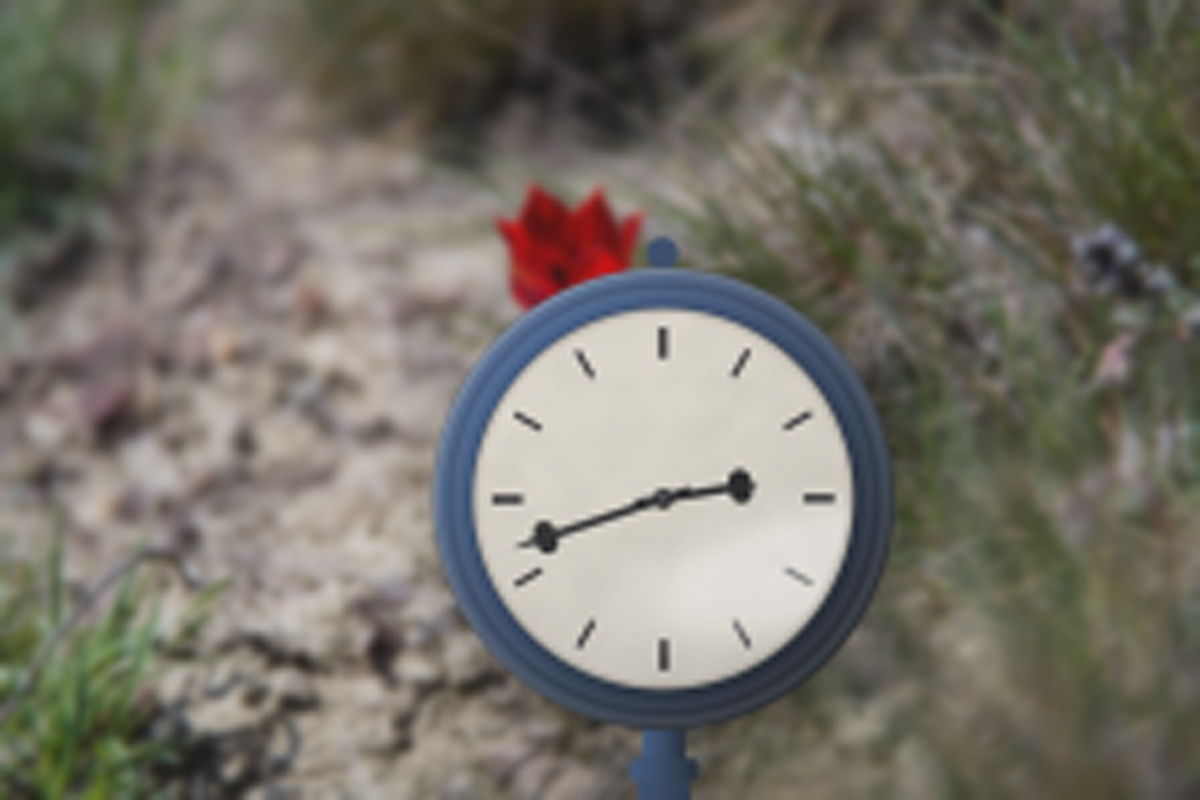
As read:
{"hour": 2, "minute": 42}
